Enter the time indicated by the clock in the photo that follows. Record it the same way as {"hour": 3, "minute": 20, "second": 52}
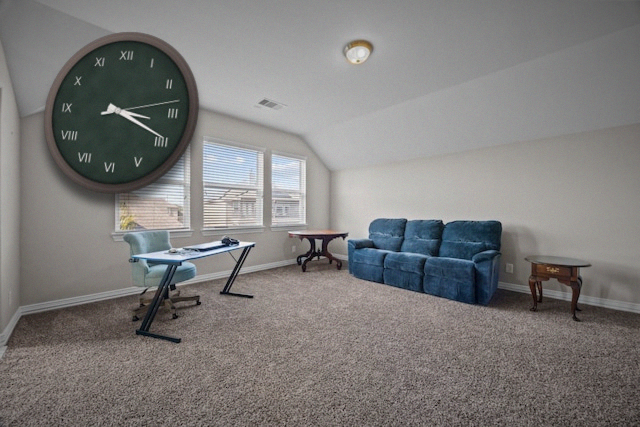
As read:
{"hour": 3, "minute": 19, "second": 13}
